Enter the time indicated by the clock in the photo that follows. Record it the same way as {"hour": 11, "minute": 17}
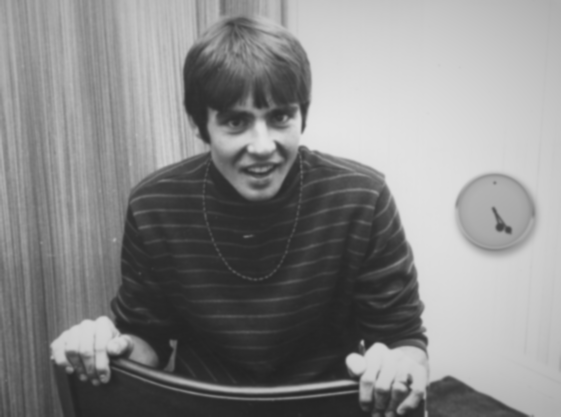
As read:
{"hour": 5, "minute": 24}
